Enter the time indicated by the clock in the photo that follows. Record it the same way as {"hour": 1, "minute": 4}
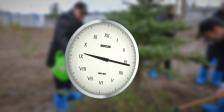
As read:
{"hour": 9, "minute": 16}
